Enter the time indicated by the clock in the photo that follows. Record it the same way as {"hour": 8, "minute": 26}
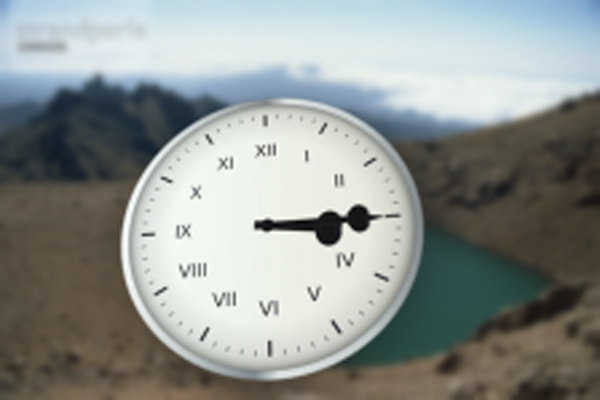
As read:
{"hour": 3, "minute": 15}
